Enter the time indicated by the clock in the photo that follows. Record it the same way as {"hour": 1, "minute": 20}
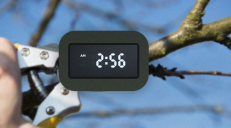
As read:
{"hour": 2, "minute": 56}
